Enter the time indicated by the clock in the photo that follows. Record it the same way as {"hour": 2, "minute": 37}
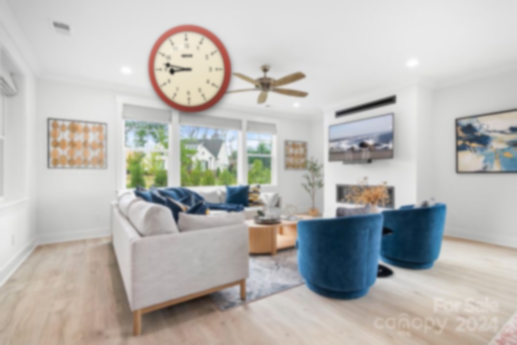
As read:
{"hour": 8, "minute": 47}
